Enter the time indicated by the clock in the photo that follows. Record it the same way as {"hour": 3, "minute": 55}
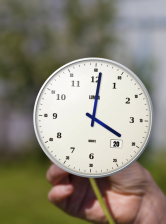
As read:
{"hour": 4, "minute": 1}
